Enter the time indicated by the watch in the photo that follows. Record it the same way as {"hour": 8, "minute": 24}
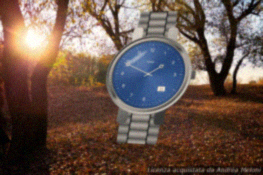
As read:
{"hour": 1, "minute": 49}
